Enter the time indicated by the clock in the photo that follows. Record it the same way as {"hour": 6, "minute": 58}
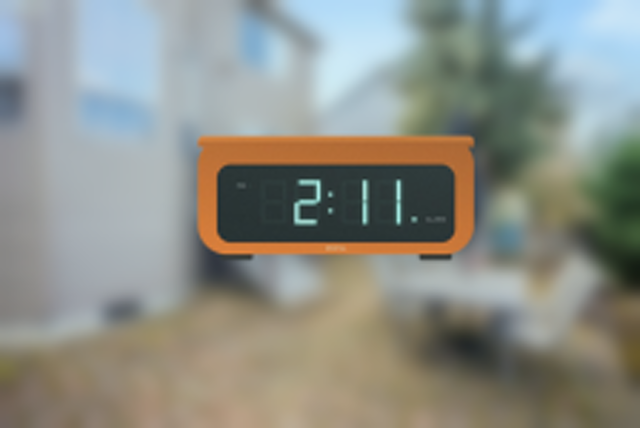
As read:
{"hour": 2, "minute": 11}
